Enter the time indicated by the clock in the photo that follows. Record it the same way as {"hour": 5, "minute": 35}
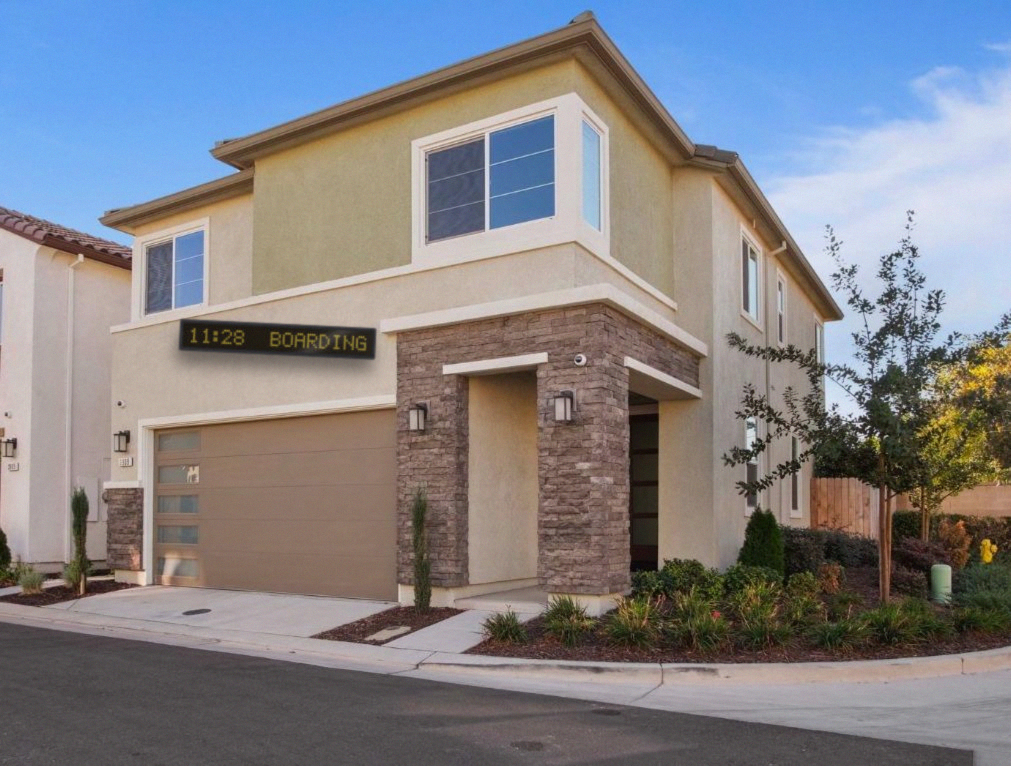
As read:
{"hour": 11, "minute": 28}
